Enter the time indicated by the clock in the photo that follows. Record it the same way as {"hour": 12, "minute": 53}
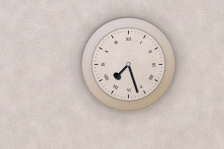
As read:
{"hour": 7, "minute": 27}
